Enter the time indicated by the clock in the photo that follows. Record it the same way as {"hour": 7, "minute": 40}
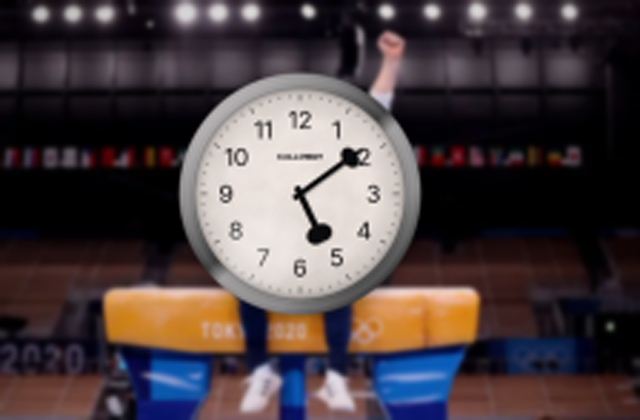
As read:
{"hour": 5, "minute": 9}
